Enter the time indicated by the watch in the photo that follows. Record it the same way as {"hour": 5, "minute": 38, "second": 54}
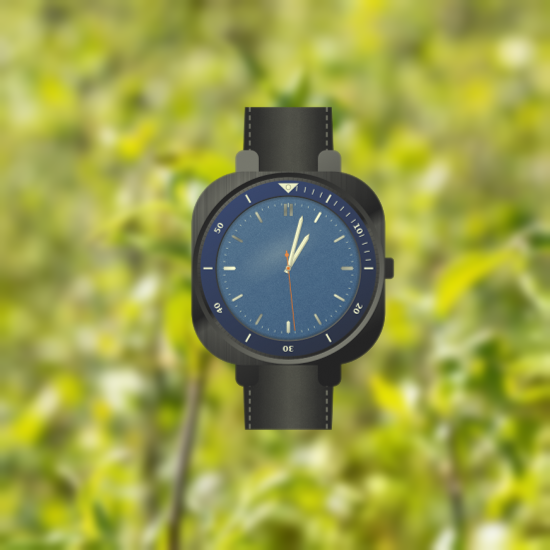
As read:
{"hour": 1, "minute": 2, "second": 29}
